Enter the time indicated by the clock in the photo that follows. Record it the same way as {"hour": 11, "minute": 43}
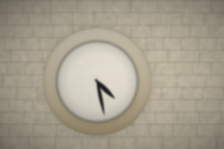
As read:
{"hour": 4, "minute": 28}
